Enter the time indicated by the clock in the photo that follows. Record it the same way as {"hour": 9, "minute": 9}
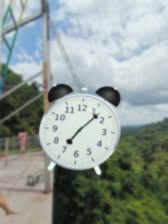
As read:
{"hour": 7, "minute": 7}
